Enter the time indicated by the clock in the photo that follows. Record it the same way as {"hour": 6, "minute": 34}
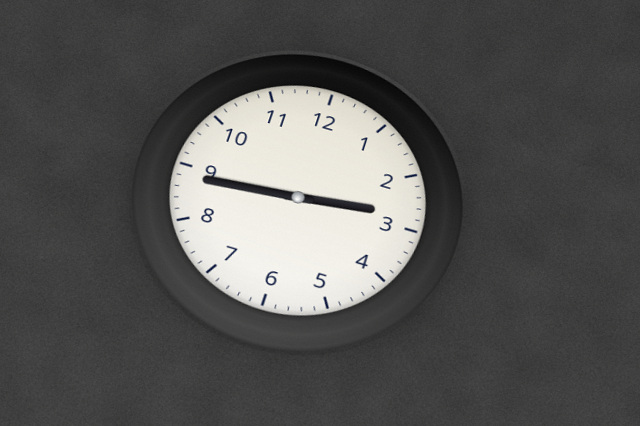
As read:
{"hour": 2, "minute": 44}
